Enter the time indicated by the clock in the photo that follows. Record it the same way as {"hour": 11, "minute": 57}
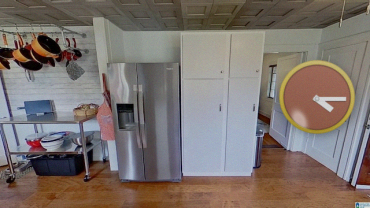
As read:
{"hour": 4, "minute": 15}
